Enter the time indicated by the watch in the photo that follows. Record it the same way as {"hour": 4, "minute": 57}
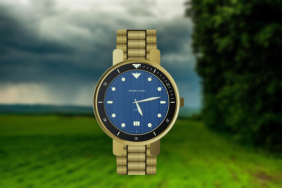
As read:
{"hour": 5, "minute": 13}
